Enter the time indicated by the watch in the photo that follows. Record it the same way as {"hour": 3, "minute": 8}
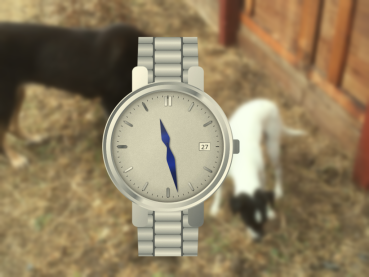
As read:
{"hour": 11, "minute": 28}
